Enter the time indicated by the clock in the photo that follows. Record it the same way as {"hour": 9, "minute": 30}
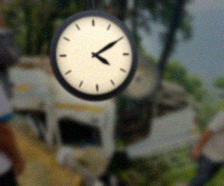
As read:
{"hour": 4, "minute": 10}
